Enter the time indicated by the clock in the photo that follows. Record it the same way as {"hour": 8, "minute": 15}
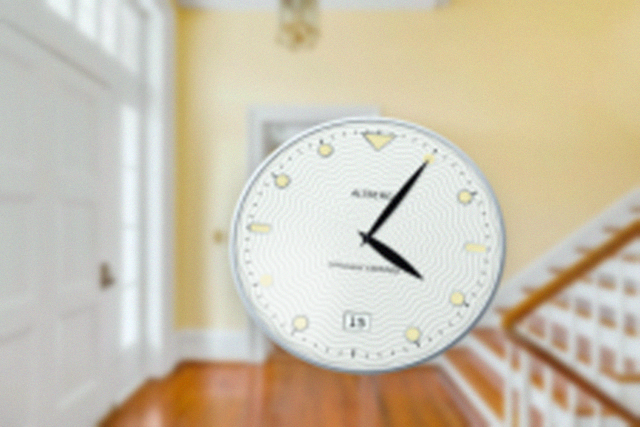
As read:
{"hour": 4, "minute": 5}
